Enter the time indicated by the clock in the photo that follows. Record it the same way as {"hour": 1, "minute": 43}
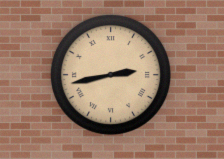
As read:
{"hour": 2, "minute": 43}
